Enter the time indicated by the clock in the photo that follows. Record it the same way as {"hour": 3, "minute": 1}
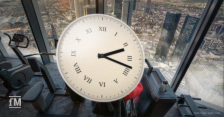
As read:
{"hour": 2, "minute": 18}
